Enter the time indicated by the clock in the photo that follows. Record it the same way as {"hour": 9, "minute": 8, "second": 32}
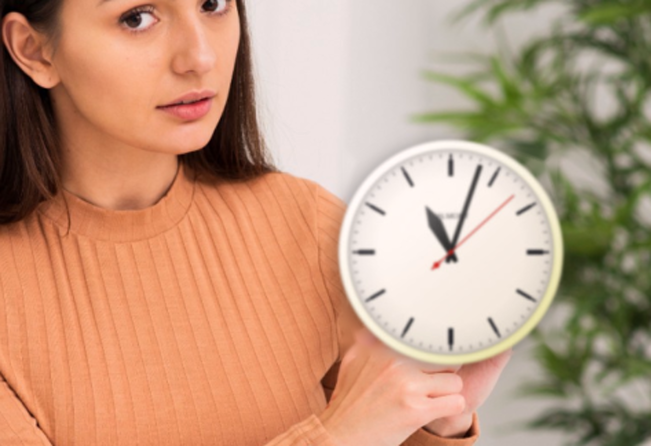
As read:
{"hour": 11, "minute": 3, "second": 8}
